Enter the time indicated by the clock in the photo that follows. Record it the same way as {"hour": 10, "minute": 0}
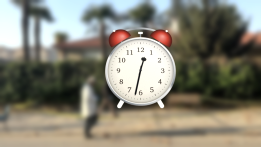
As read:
{"hour": 12, "minute": 32}
